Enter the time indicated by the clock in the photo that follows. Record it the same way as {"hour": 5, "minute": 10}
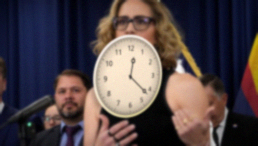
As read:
{"hour": 12, "minute": 22}
